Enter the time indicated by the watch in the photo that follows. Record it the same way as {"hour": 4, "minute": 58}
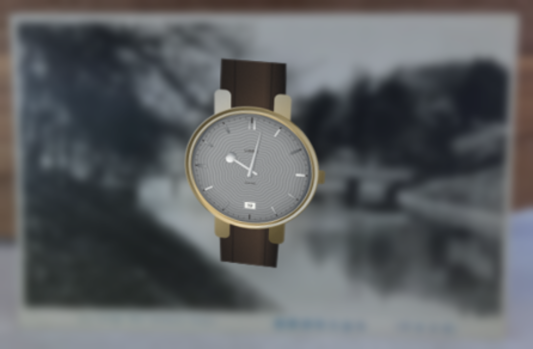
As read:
{"hour": 10, "minute": 2}
